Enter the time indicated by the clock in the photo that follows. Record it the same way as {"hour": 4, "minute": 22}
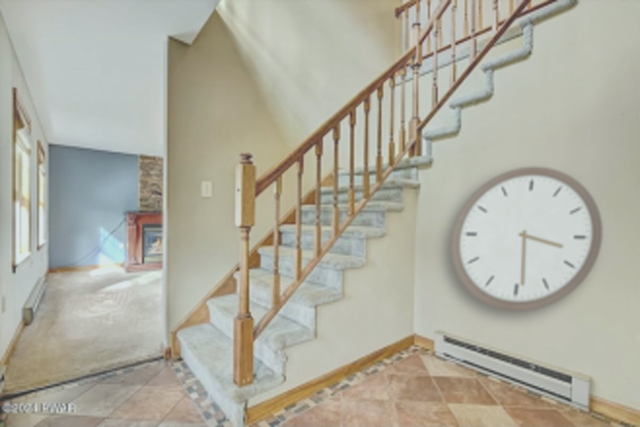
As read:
{"hour": 3, "minute": 29}
